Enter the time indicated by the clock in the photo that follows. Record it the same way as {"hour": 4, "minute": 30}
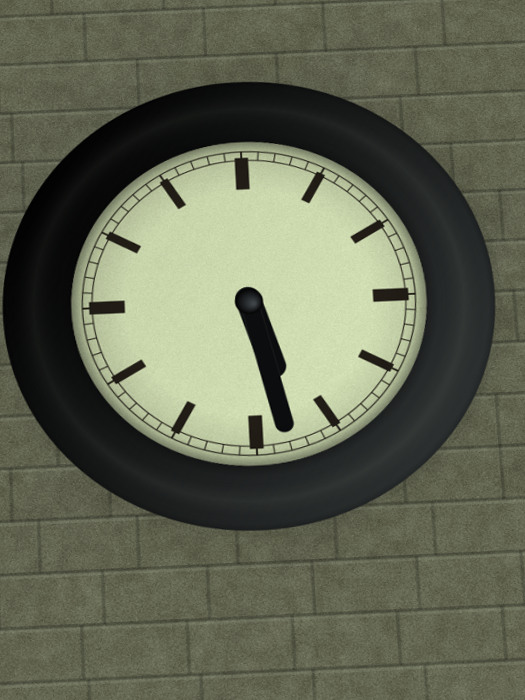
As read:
{"hour": 5, "minute": 28}
